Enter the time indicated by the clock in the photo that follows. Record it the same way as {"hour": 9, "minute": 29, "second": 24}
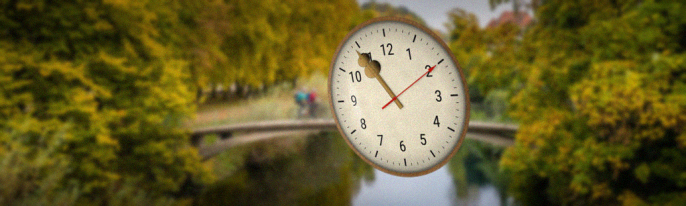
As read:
{"hour": 10, "minute": 54, "second": 10}
